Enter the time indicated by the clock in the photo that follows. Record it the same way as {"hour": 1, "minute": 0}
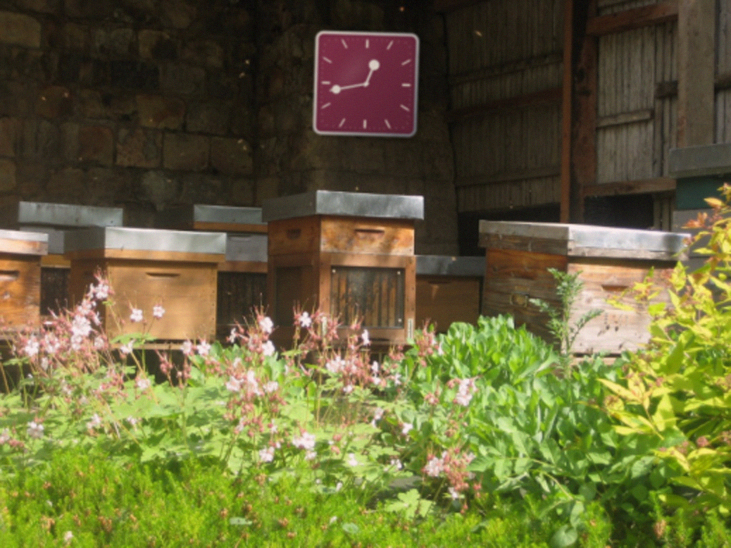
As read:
{"hour": 12, "minute": 43}
